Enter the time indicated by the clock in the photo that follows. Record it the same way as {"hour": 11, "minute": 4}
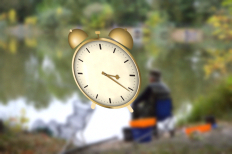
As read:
{"hour": 3, "minute": 21}
